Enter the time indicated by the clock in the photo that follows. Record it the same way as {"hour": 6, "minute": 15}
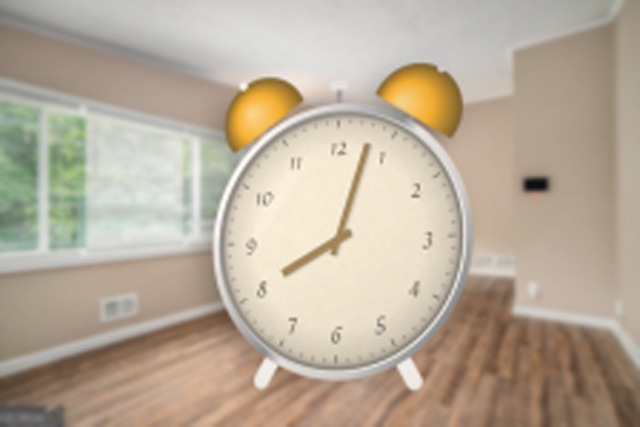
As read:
{"hour": 8, "minute": 3}
